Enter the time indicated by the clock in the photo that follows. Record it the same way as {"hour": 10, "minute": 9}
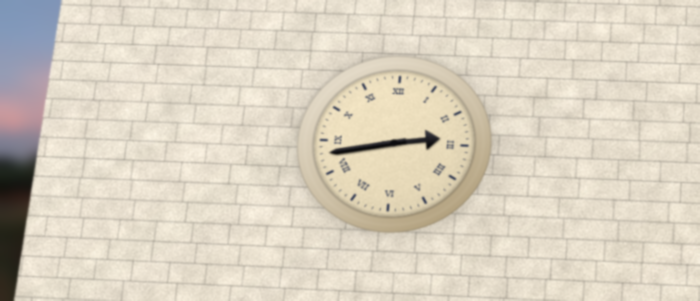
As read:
{"hour": 2, "minute": 43}
